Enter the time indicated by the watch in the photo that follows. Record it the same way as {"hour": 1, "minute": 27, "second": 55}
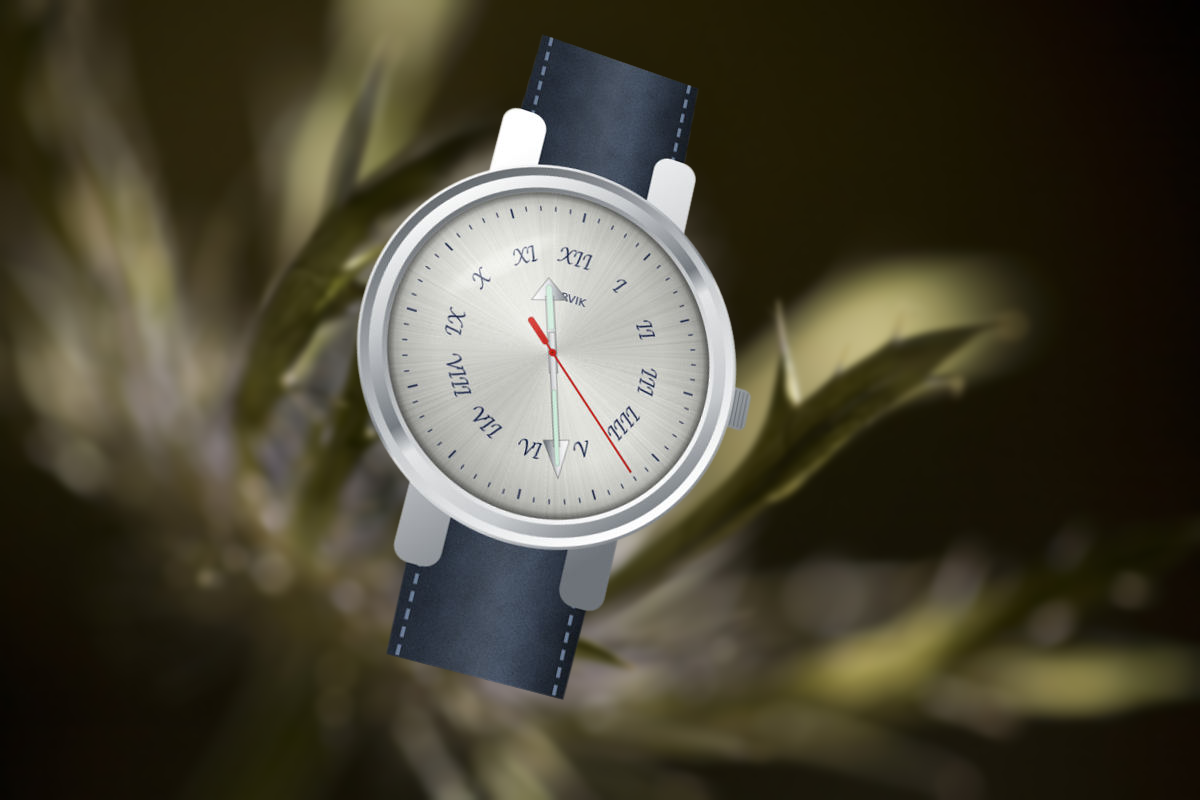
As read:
{"hour": 11, "minute": 27, "second": 22}
